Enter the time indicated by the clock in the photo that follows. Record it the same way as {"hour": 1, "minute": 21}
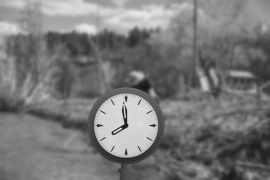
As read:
{"hour": 7, "minute": 59}
